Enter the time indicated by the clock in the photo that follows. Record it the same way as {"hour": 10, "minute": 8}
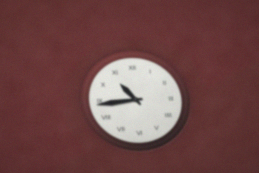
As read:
{"hour": 10, "minute": 44}
